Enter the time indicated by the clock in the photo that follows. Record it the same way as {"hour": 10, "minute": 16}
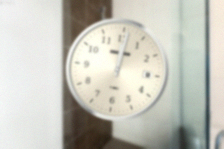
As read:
{"hour": 12, "minute": 1}
